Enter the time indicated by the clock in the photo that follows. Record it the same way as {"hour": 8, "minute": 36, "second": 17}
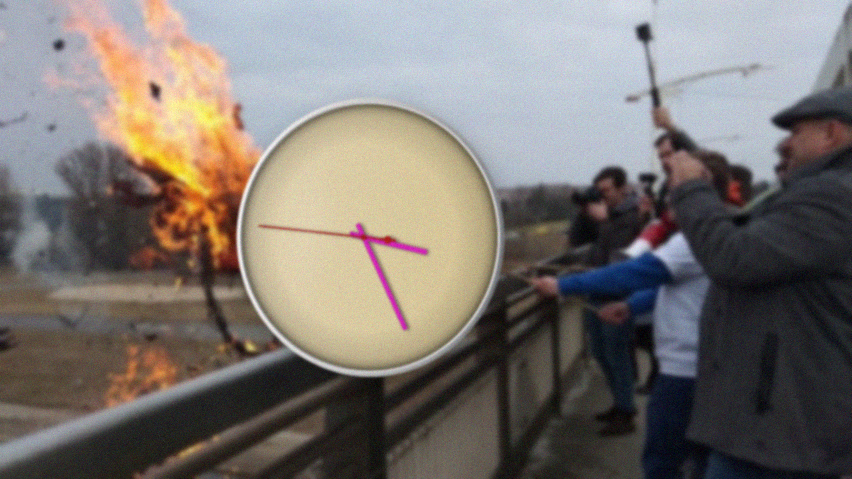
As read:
{"hour": 3, "minute": 25, "second": 46}
